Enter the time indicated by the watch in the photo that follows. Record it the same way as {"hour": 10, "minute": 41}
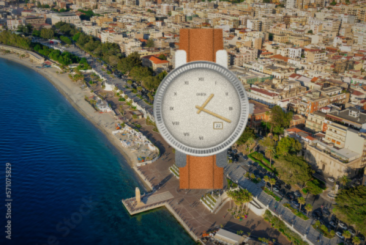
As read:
{"hour": 1, "minute": 19}
